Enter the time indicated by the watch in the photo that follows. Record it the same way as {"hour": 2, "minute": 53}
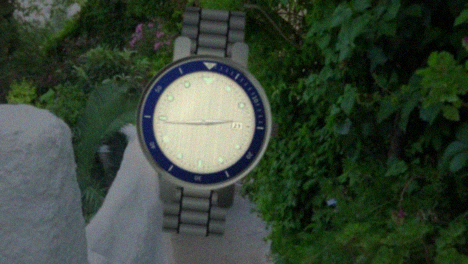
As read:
{"hour": 2, "minute": 44}
